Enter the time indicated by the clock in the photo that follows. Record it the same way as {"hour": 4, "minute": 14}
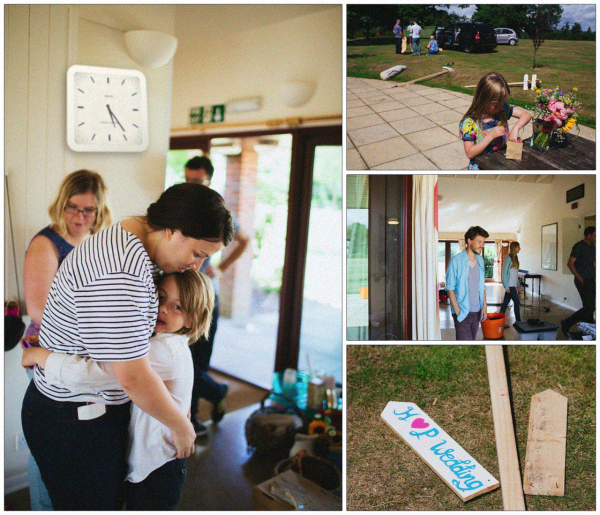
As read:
{"hour": 5, "minute": 24}
